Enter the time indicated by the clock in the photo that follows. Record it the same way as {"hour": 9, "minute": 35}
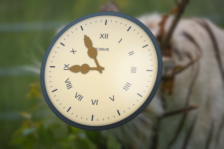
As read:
{"hour": 8, "minute": 55}
